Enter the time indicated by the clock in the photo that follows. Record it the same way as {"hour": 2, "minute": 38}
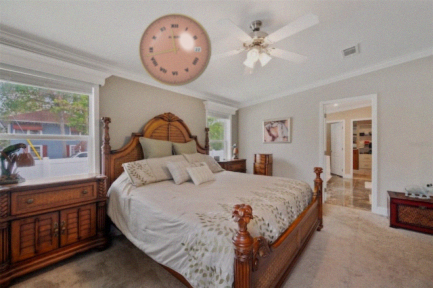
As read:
{"hour": 11, "minute": 43}
